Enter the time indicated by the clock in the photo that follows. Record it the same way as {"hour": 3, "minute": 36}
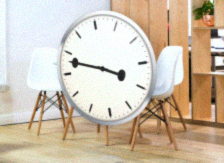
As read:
{"hour": 3, "minute": 48}
